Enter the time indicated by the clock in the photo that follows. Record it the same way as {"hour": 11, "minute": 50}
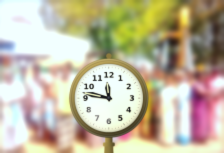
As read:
{"hour": 11, "minute": 47}
